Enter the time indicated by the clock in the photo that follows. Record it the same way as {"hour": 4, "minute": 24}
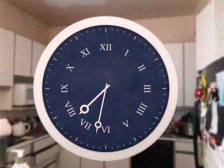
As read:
{"hour": 7, "minute": 32}
